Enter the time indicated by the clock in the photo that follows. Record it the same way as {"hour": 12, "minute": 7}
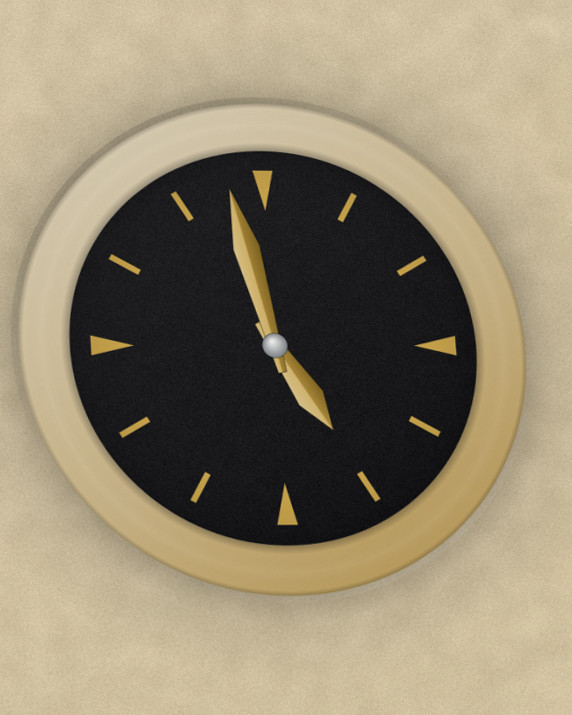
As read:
{"hour": 4, "minute": 58}
